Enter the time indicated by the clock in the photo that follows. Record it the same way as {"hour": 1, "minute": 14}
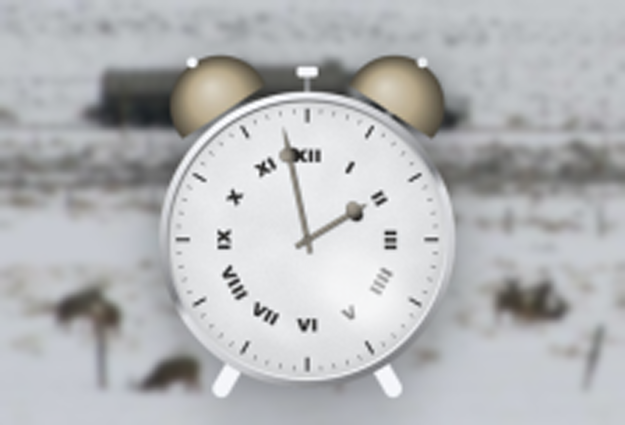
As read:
{"hour": 1, "minute": 58}
